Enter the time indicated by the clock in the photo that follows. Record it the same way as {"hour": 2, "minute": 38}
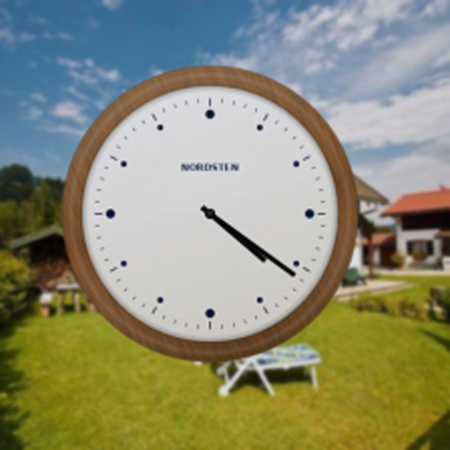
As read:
{"hour": 4, "minute": 21}
